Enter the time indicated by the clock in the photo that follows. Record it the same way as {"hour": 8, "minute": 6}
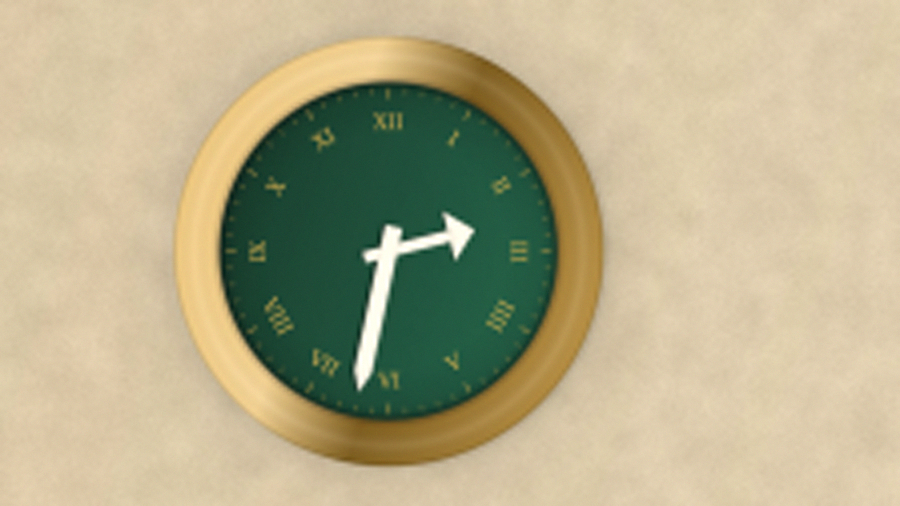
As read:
{"hour": 2, "minute": 32}
